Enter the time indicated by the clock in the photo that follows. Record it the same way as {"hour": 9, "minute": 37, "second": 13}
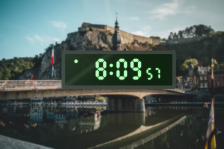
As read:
{"hour": 8, "minute": 9, "second": 57}
